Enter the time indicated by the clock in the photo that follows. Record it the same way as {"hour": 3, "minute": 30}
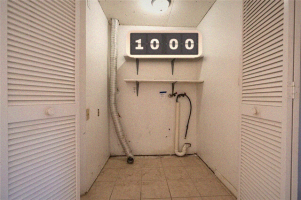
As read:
{"hour": 10, "minute": 0}
